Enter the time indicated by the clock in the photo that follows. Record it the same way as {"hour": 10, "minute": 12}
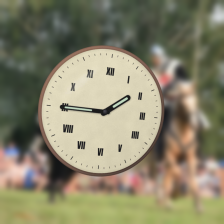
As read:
{"hour": 1, "minute": 45}
